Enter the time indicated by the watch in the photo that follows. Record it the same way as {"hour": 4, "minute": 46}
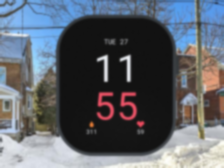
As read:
{"hour": 11, "minute": 55}
